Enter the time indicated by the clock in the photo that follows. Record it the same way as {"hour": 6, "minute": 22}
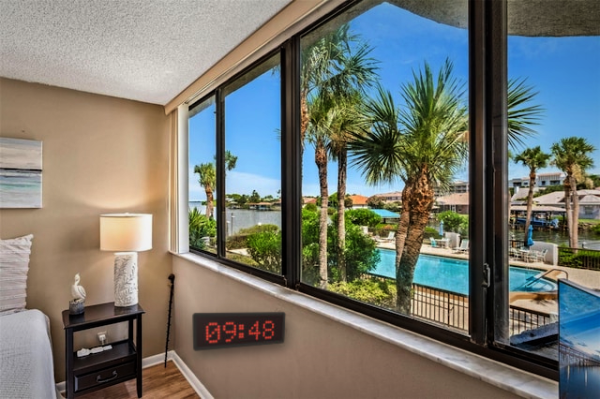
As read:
{"hour": 9, "minute": 48}
